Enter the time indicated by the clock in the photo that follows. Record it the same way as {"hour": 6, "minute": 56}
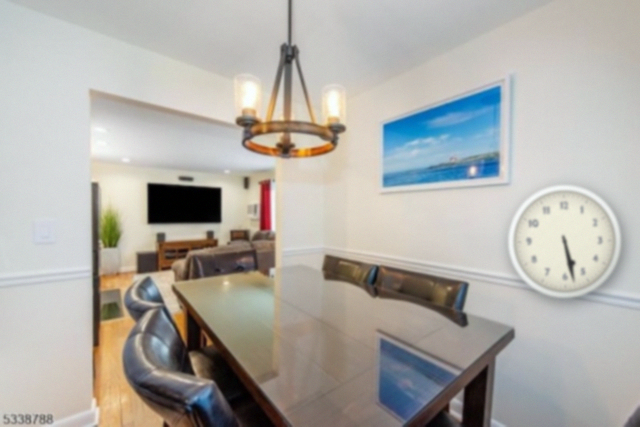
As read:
{"hour": 5, "minute": 28}
